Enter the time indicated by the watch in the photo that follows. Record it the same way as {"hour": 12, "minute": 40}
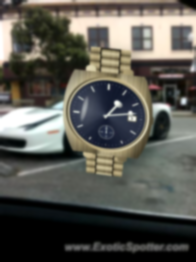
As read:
{"hour": 1, "minute": 13}
